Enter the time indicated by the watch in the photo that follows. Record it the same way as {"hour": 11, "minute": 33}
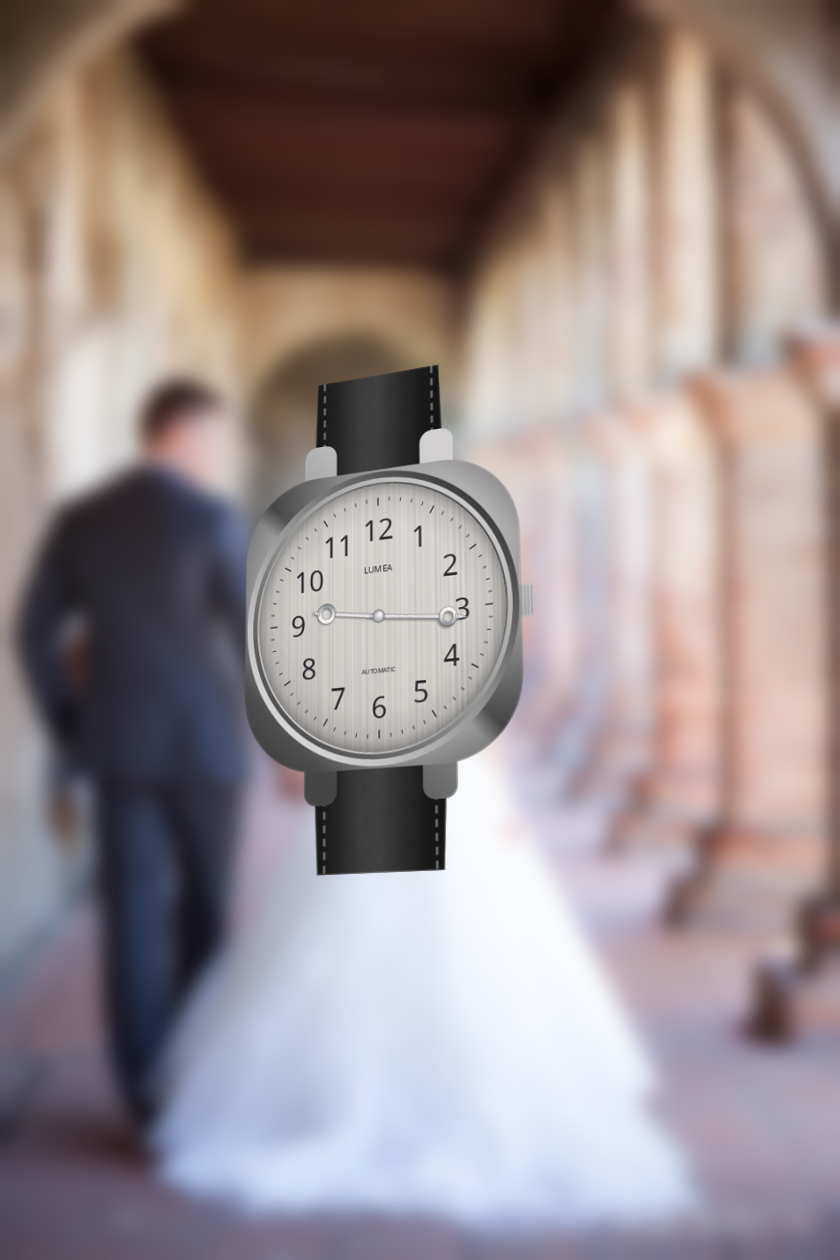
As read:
{"hour": 9, "minute": 16}
